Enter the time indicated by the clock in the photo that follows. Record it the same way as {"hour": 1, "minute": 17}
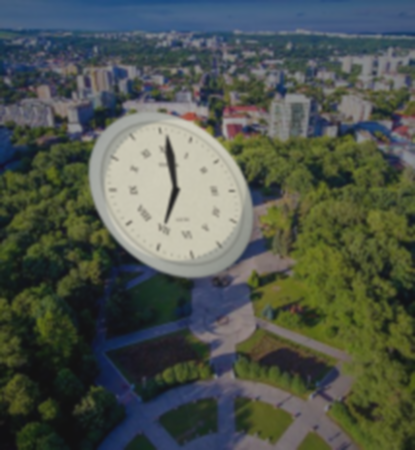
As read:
{"hour": 7, "minute": 1}
